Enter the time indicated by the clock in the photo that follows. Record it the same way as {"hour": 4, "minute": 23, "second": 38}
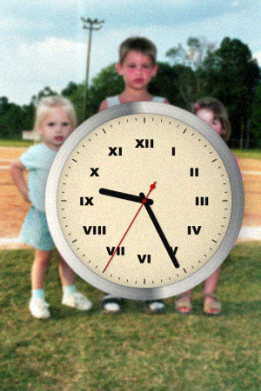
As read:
{"hour": 9, "minute": 25, "second": 35}
